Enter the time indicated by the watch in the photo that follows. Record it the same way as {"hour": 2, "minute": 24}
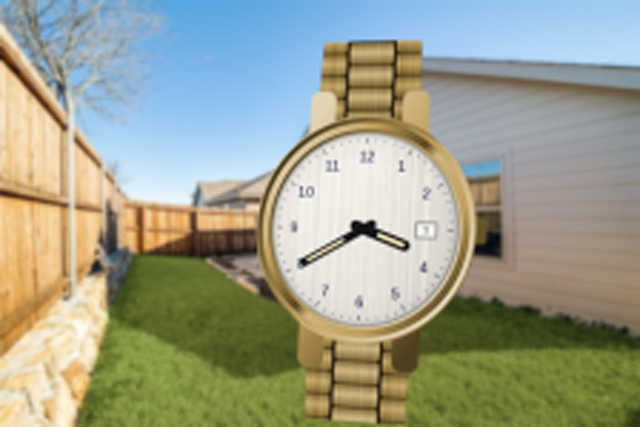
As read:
{"hour": 3, "minute": 40}
